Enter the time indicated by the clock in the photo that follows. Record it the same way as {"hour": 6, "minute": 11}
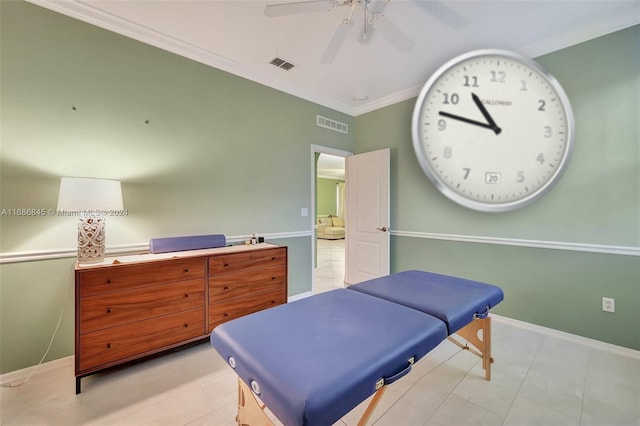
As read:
{"hour": 10, "minute": 47}
